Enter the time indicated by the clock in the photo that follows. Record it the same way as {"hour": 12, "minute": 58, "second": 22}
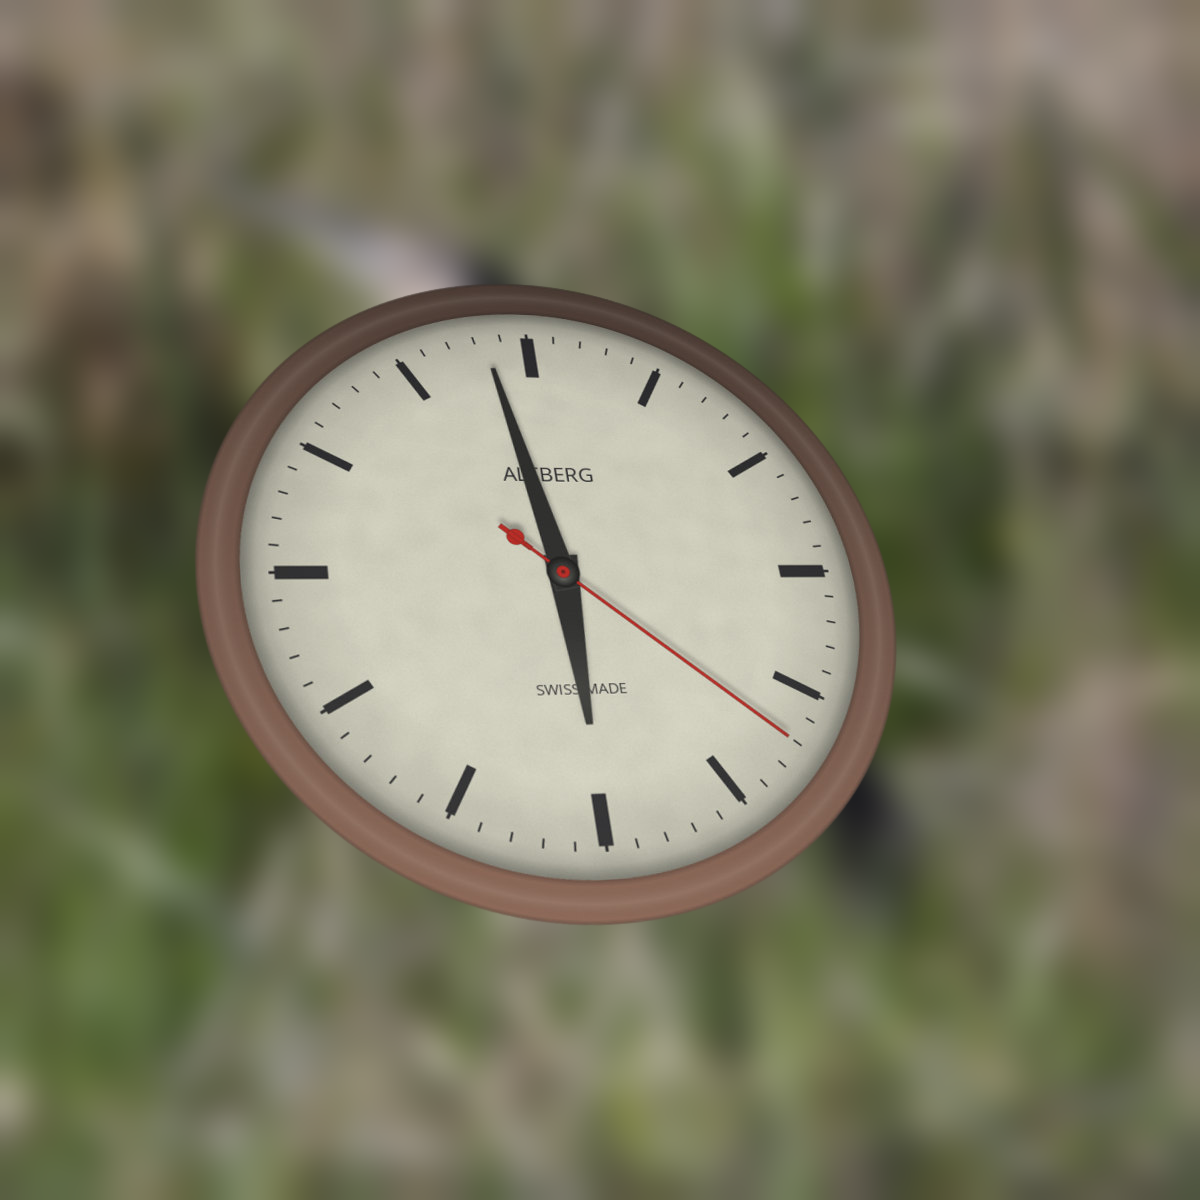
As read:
{"hour": 5, "minute": 58, "second": 22}
